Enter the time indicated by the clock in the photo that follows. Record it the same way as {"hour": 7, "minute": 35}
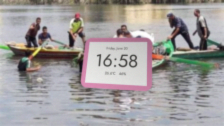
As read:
{"hour": 16, "minute": 58}
